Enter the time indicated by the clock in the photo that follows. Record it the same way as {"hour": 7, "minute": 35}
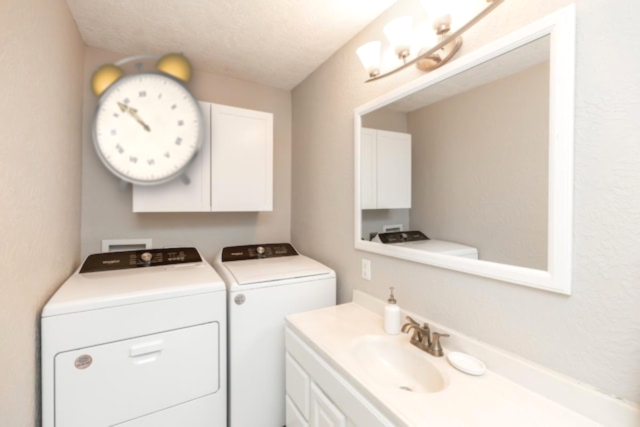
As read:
{"hour": 10, "minute": 53}
